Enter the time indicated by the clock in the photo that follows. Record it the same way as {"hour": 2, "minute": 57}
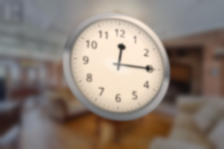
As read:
{"hour": 12, "minute": 15}
